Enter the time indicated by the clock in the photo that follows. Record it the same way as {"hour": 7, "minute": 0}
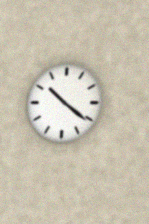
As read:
{"hour": 10, "minute": 21}
